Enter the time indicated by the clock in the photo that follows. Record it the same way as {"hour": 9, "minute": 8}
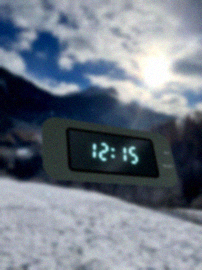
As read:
{"hour": 12, "minute": 15}
